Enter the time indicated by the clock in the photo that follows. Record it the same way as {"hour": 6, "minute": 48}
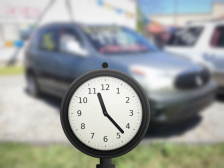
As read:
{"hour": 11, "minute": 23}
